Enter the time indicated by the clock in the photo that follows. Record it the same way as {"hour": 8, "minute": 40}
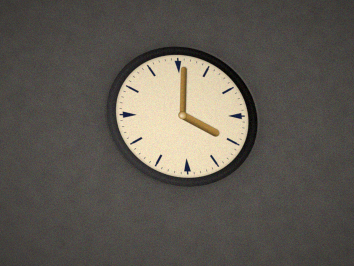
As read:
{"hour": 4, "minute": 1}
